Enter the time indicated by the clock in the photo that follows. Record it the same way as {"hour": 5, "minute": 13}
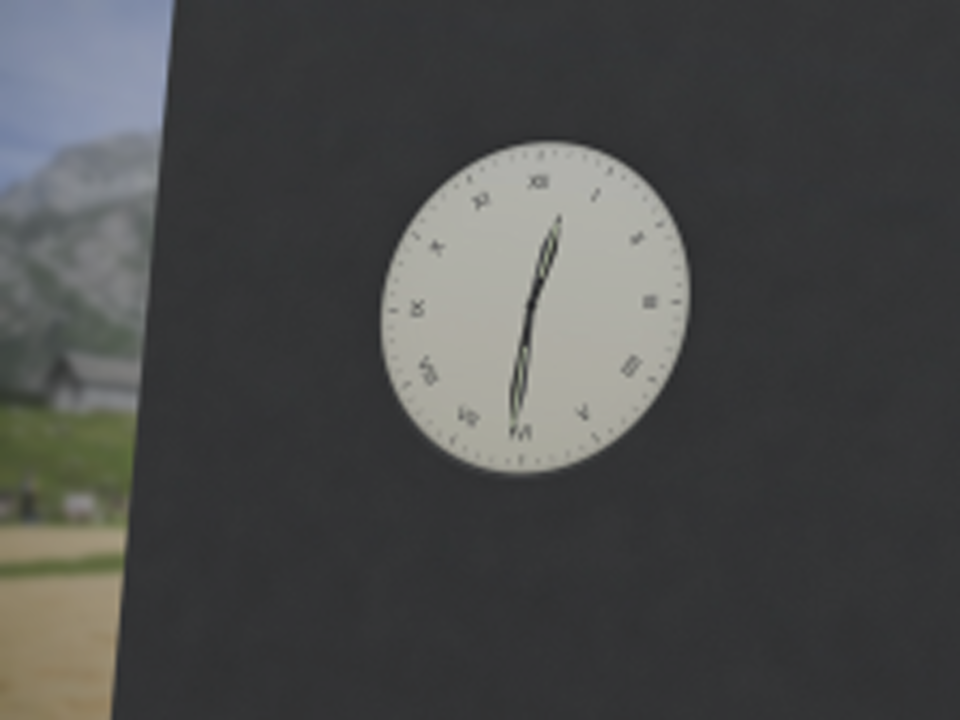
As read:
{"hour": 12, "minute": 31}
